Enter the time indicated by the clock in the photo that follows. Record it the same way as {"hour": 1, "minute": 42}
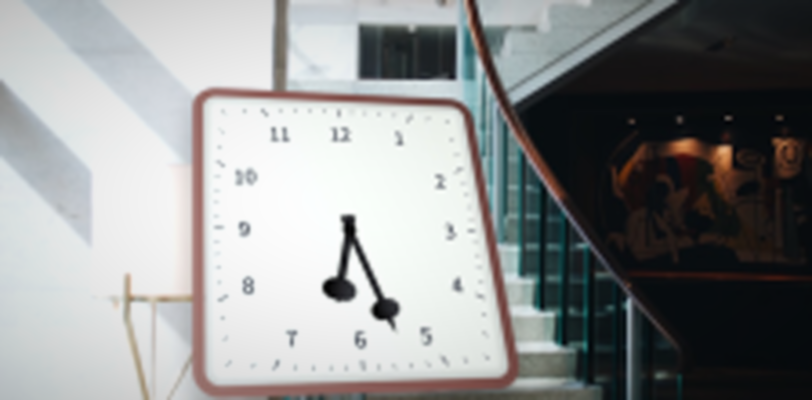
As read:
{"hour": 6, "minute": 27}
